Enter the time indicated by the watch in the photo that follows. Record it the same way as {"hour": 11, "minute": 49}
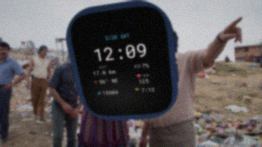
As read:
{"hour": 12, "minute": 9}
